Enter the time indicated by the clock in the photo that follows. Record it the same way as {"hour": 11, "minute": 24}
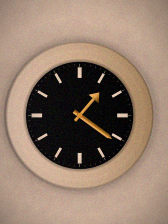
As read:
{"hour": 1, "minute": 21}
